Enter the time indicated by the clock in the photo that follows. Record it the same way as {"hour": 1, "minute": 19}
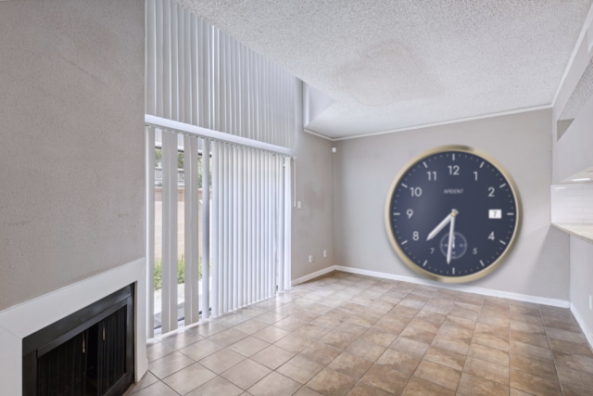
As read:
{"hour": 7, "minute": 31}
